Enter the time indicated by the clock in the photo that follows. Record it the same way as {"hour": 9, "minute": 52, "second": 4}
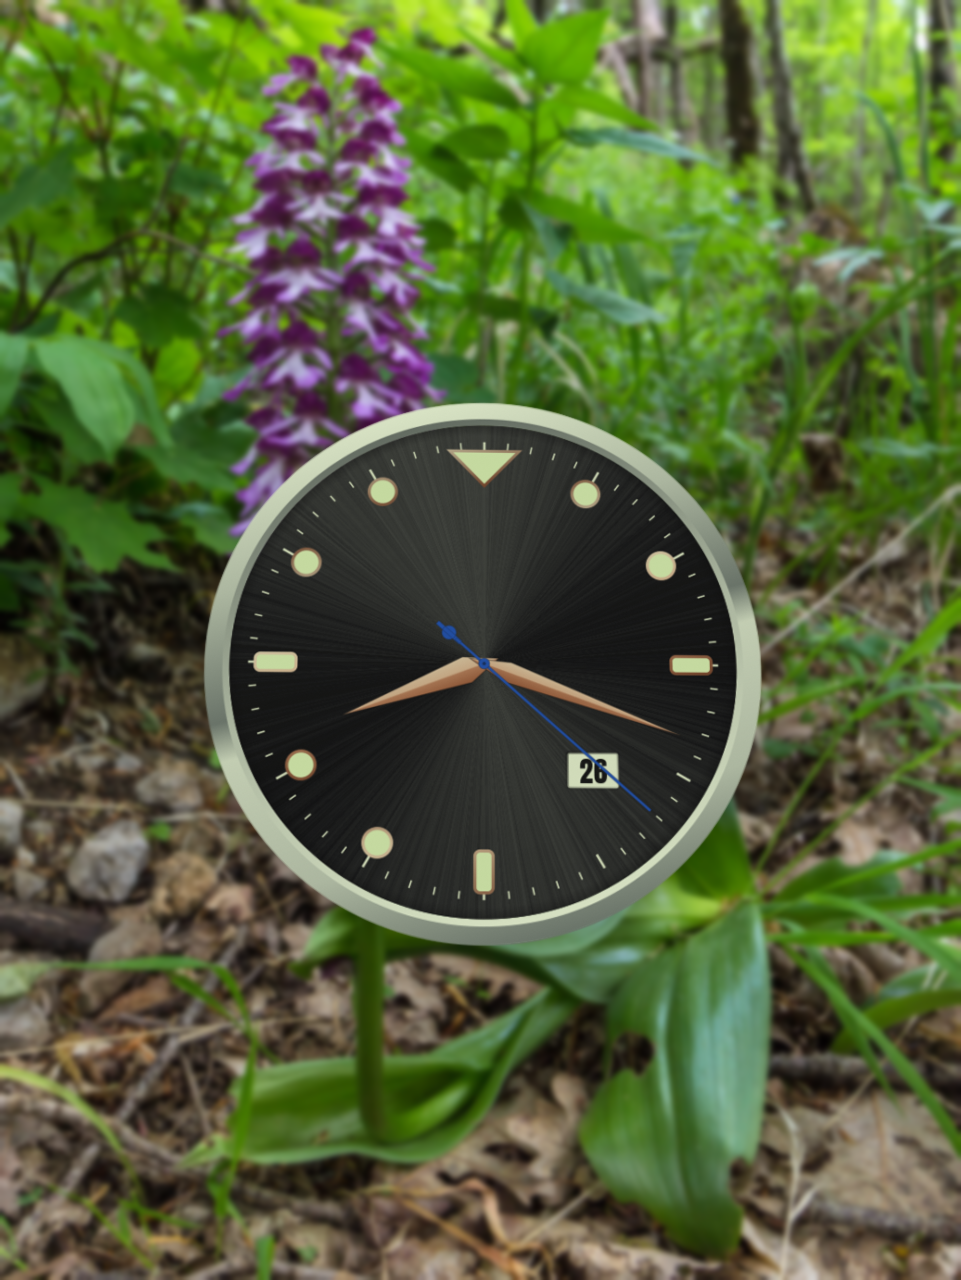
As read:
{"hour": 8, "minute": 18, "second": 22}
